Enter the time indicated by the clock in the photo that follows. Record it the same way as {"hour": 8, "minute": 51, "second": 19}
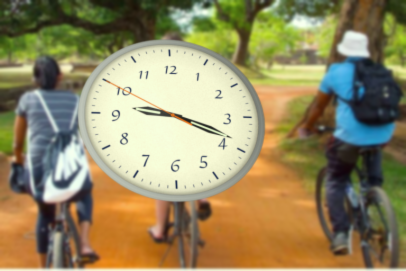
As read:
{"hour": 9, "minute": 18, "second": 50}
